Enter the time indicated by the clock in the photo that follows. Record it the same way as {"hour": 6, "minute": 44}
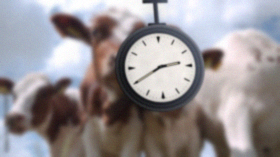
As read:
{"hour": 2, "minute": 40}
